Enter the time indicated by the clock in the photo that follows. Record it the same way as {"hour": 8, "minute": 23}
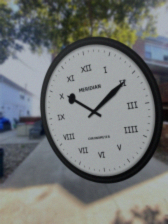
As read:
{"hour": 10, "minute": 10}
